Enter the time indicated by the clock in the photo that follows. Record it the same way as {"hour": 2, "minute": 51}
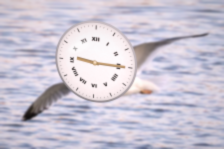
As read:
{"hour": 9, "minute": 15}
